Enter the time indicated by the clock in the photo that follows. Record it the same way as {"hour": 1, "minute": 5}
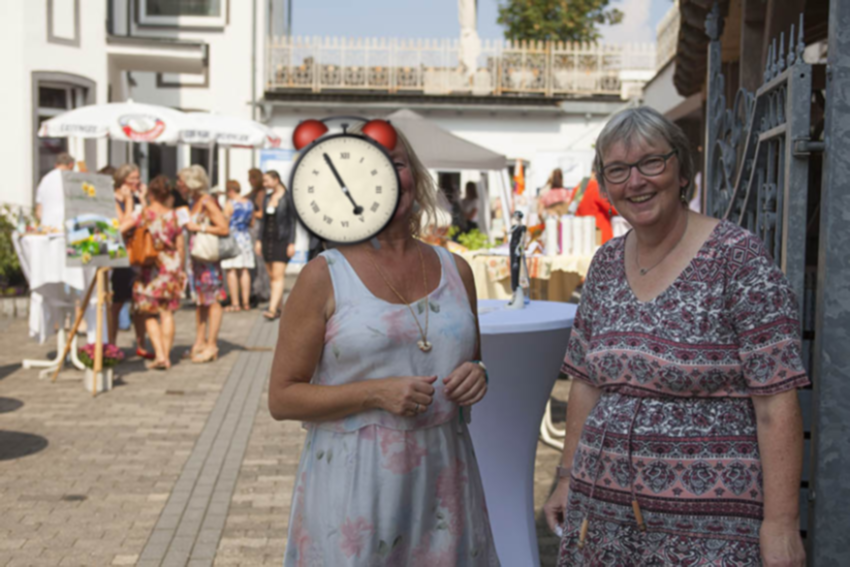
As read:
{"hour": 4, "minute": 55}
